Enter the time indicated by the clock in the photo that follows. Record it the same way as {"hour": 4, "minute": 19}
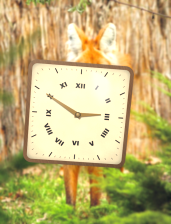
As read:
{"hour": 2, "minute": 50}
